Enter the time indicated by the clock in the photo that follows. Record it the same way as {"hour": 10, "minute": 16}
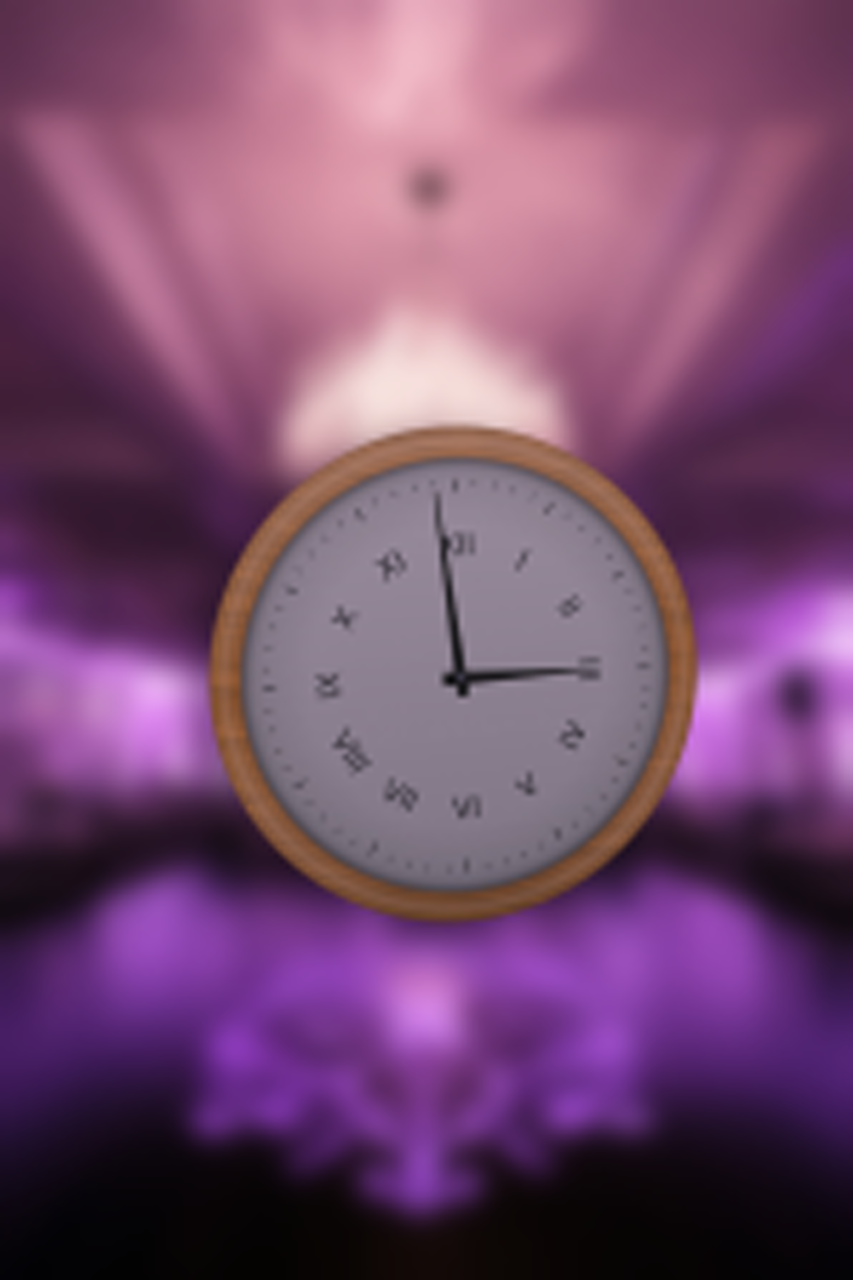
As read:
{"hour": 2, "minute": 59}
